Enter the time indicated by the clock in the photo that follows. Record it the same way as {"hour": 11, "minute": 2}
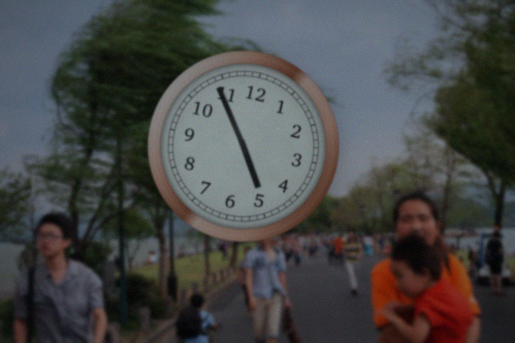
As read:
{"hour": 4, "minute": 54}
